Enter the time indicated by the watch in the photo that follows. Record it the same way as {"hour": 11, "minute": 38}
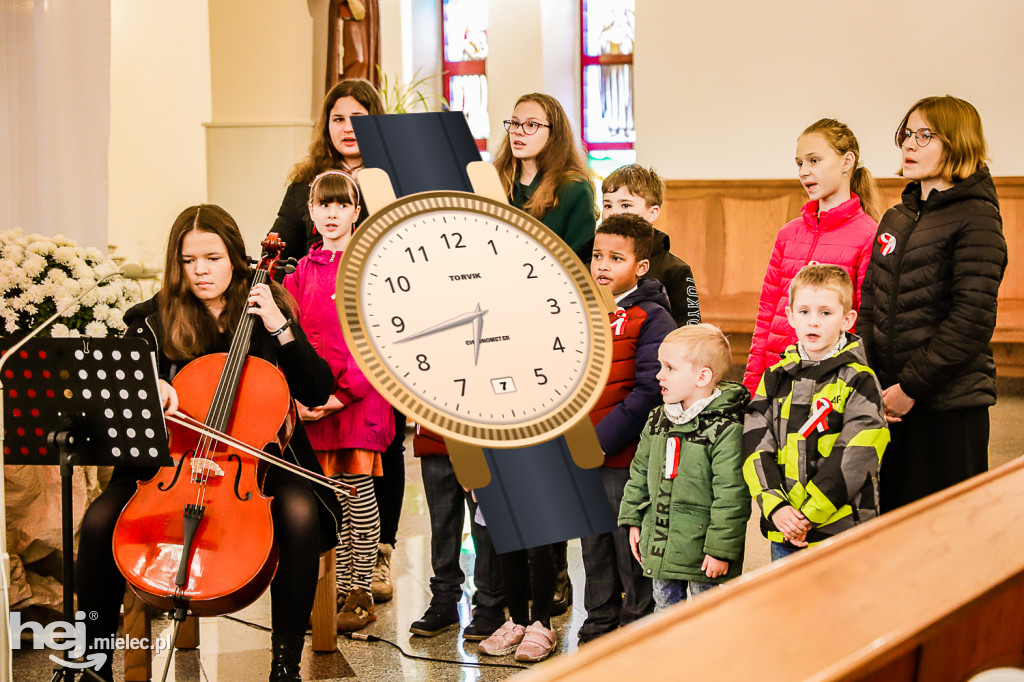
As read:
{"hour": 6, "minute": 43}
